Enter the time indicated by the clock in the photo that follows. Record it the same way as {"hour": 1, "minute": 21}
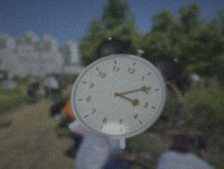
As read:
{"hour": 3, "minute": 9}
